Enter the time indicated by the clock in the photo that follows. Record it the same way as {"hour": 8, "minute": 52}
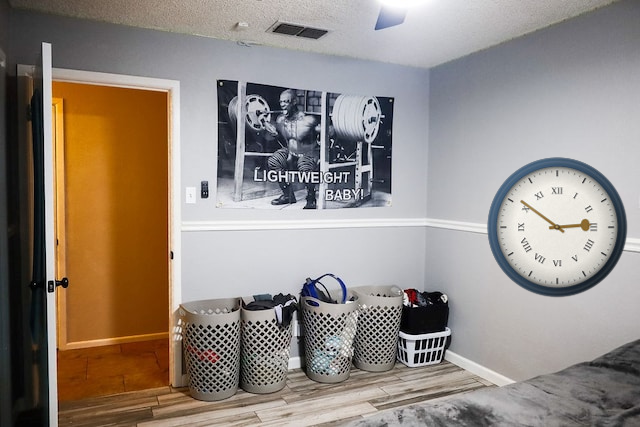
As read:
{"hour": 2, "minute": 51}
